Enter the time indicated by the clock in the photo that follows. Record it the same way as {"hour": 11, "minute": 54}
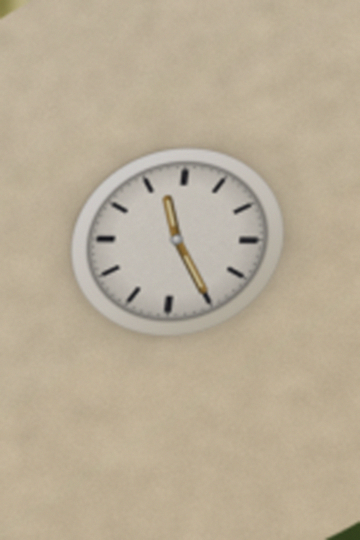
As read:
{"hour": 11, "minute": 25}
